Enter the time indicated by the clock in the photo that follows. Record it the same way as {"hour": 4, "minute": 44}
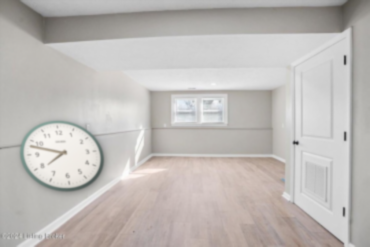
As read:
{"hour": 7, "minute": 48}
